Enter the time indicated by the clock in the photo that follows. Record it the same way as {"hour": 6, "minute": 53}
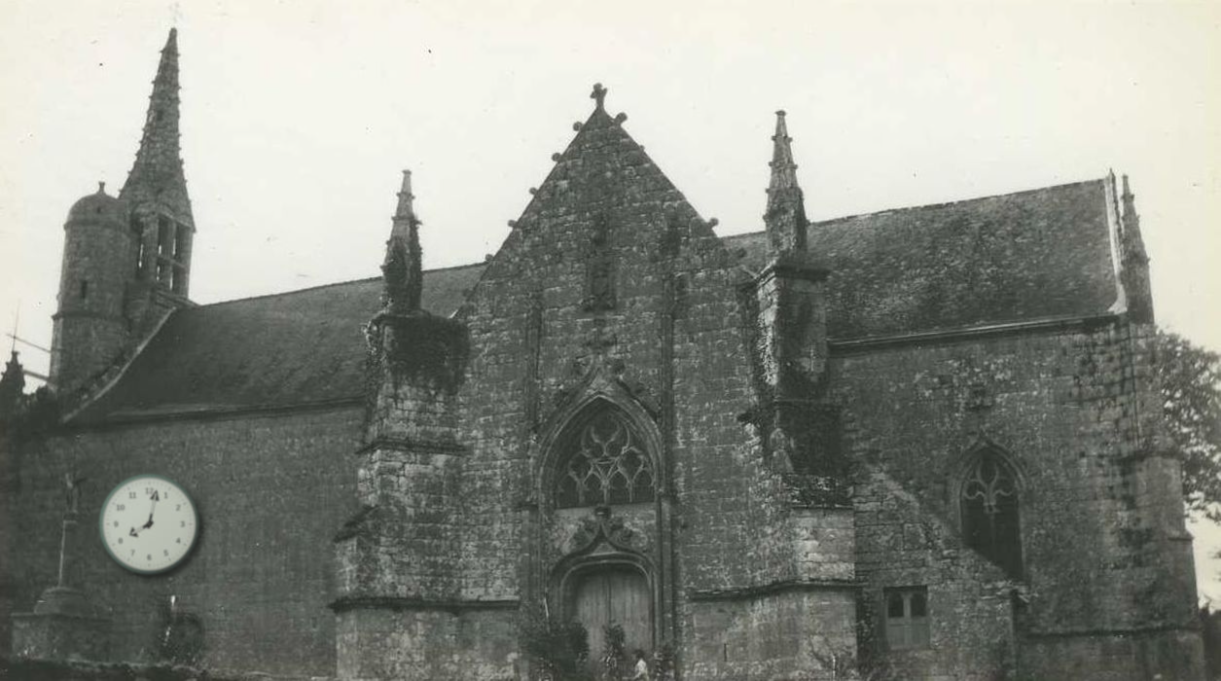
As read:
{"hour": 8, "minute": 2}
